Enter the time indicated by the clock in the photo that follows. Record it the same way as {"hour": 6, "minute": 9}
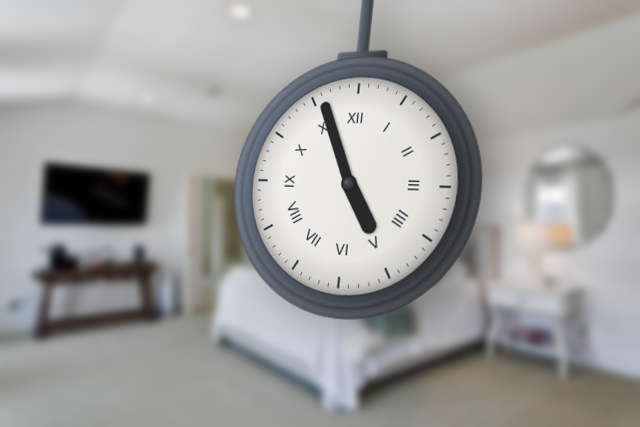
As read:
{"hour": 4, "minute": 56}
